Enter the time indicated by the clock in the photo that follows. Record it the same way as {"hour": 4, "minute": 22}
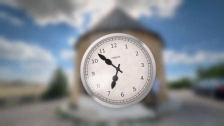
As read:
{"hour": 6, "minute": 53}
